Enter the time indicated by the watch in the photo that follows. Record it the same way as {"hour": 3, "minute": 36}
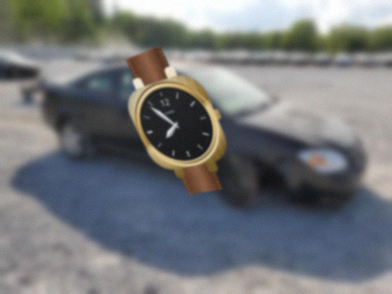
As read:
{"hour": 7, "minute": 54}
